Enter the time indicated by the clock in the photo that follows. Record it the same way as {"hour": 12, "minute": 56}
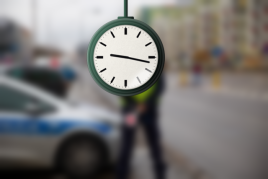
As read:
{"hour": 9, "minute": 17}
